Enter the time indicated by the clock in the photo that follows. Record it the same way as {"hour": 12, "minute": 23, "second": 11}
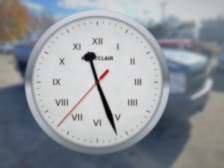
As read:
{"hour": 11, "minute": 26, "second": 37}
